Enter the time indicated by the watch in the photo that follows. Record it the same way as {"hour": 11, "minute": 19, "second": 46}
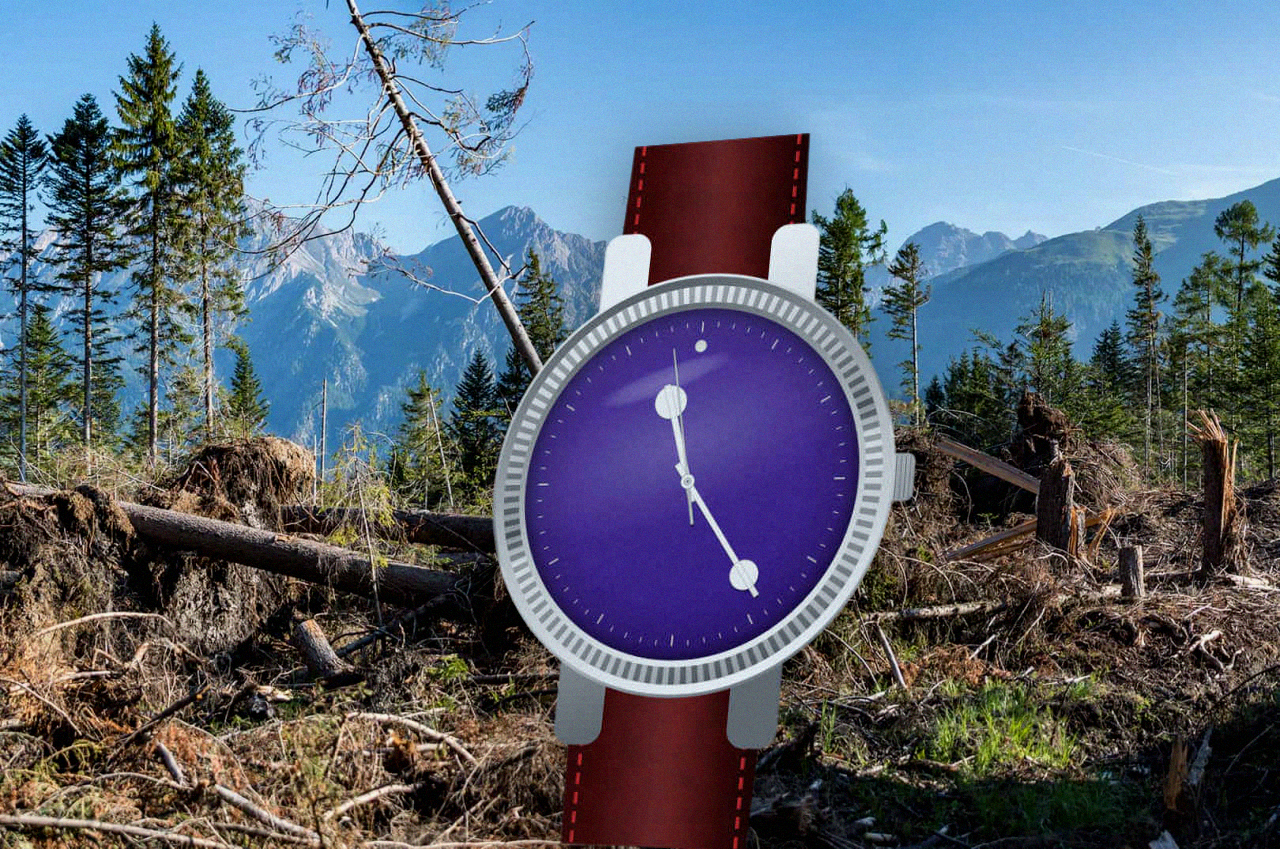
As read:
{"hour": 11, "minute": 23, "second": 58}
